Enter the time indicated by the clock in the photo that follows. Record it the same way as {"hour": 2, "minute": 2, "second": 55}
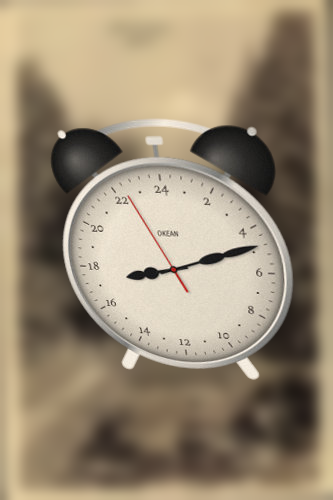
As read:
{"hour": 17, "minute": 11, "second": 56}
